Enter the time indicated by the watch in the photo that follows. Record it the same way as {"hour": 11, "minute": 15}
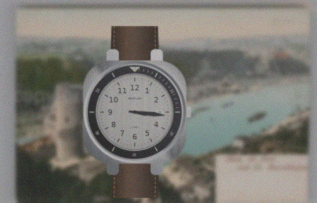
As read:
{"hour": 3, "minute": 16}
